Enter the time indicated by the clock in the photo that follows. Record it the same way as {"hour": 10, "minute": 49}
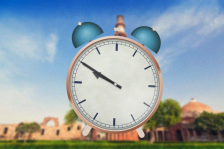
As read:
{"hour": 9, "minute": 50}
